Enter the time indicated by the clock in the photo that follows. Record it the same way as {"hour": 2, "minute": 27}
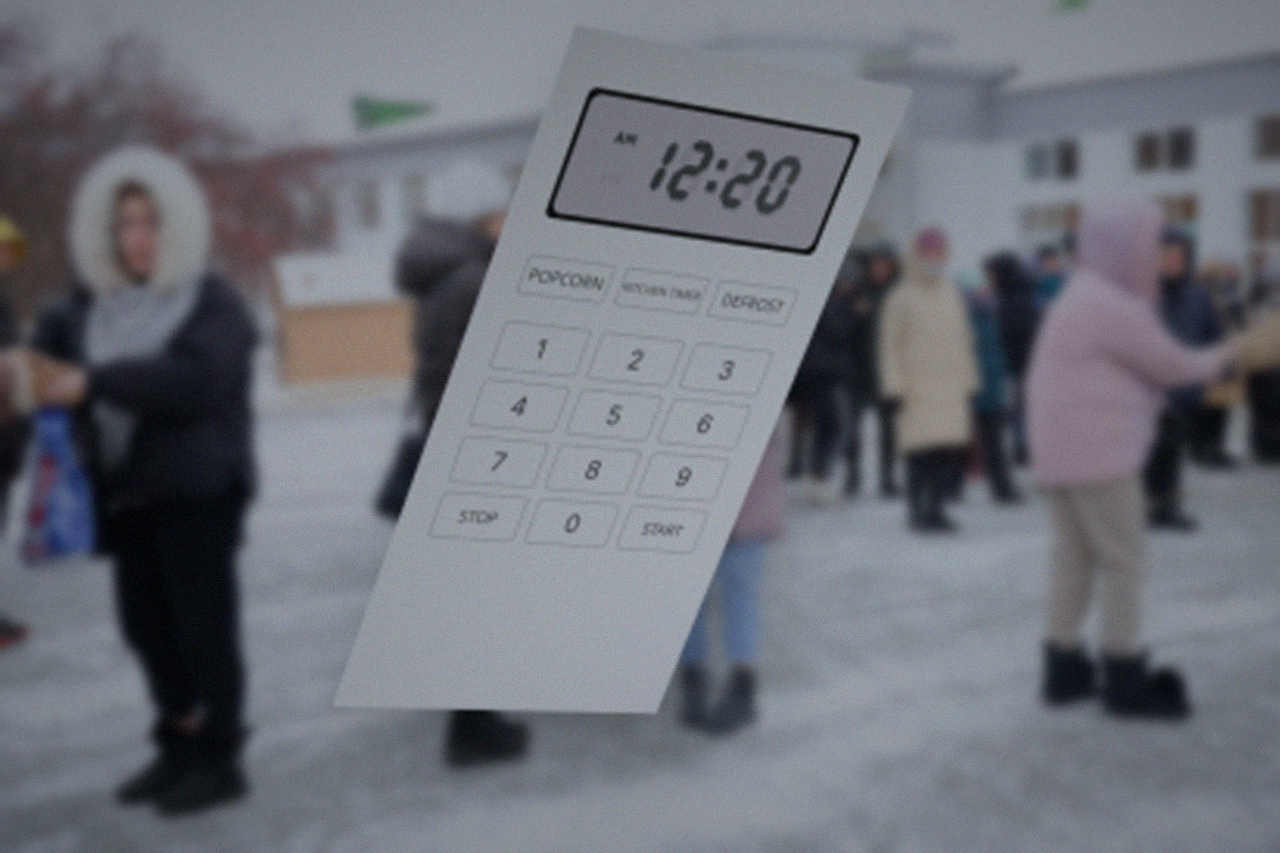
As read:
{"hour": 12, "minute": 20}
